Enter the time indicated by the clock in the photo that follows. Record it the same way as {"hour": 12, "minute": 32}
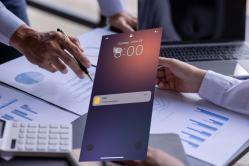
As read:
{"hour": 8, "minute": 0}
